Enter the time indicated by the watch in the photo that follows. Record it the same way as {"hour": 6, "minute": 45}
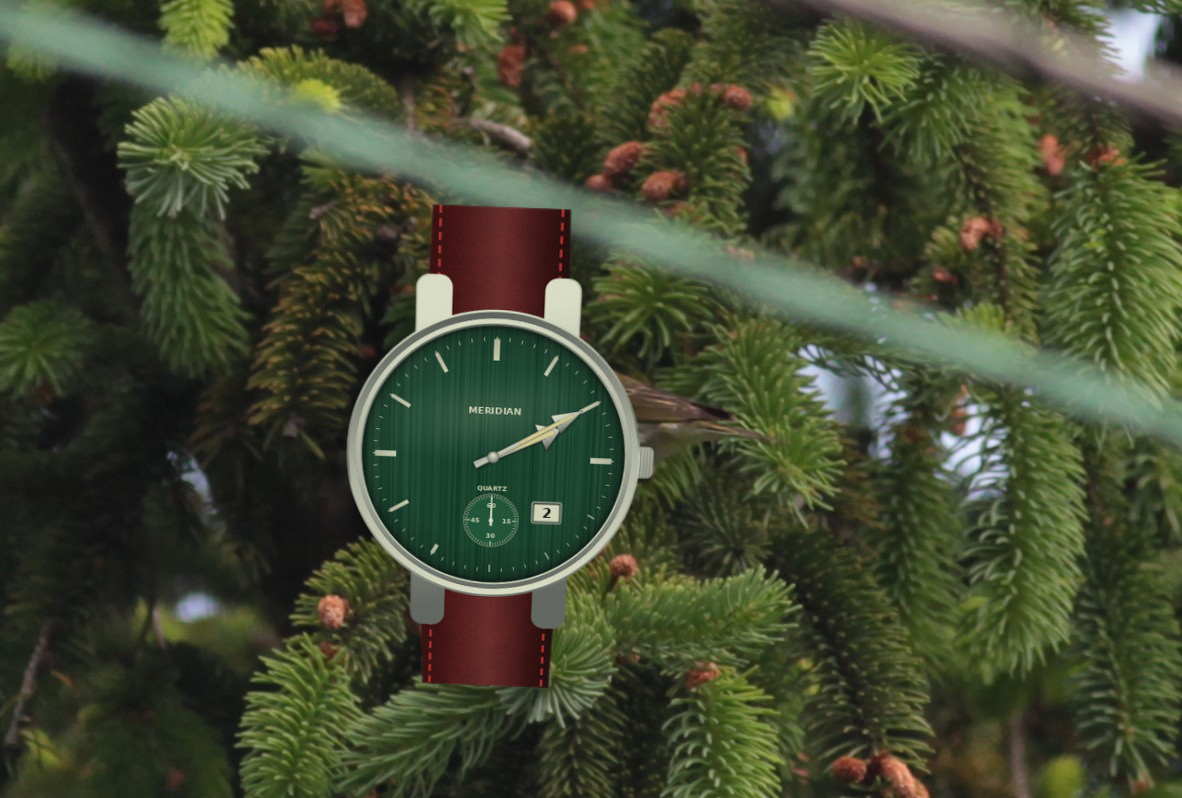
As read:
{"hour": 2, "minute": 10}
